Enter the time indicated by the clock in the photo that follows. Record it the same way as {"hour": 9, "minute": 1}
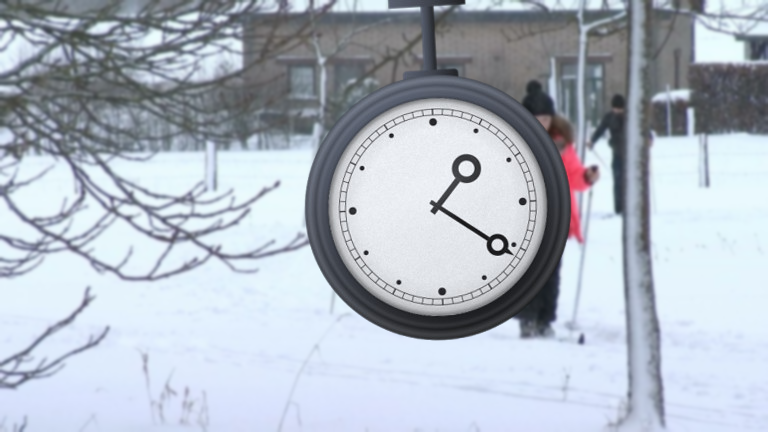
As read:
{"hour": 1, "minute": 21}
